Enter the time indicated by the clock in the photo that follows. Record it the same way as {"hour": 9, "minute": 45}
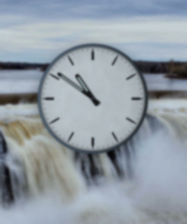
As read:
{"hour": 10, "minute": 51}
